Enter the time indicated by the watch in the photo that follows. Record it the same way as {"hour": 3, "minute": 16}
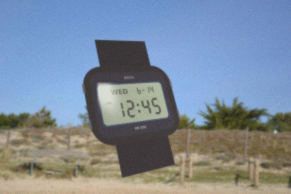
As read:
{"hour": 12, "minute": 45}
